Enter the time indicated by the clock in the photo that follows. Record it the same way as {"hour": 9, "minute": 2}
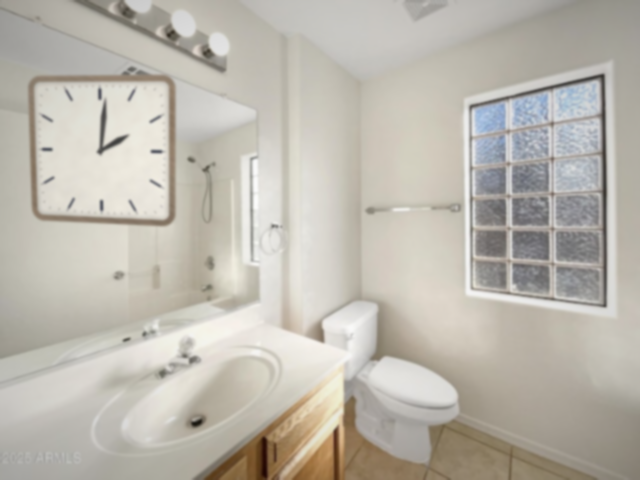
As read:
{"hour": 2, "minute": 1}
